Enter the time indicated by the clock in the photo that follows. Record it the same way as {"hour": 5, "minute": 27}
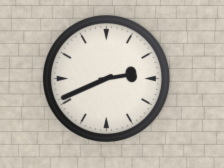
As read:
{"hour": 2, "minute": 41}
